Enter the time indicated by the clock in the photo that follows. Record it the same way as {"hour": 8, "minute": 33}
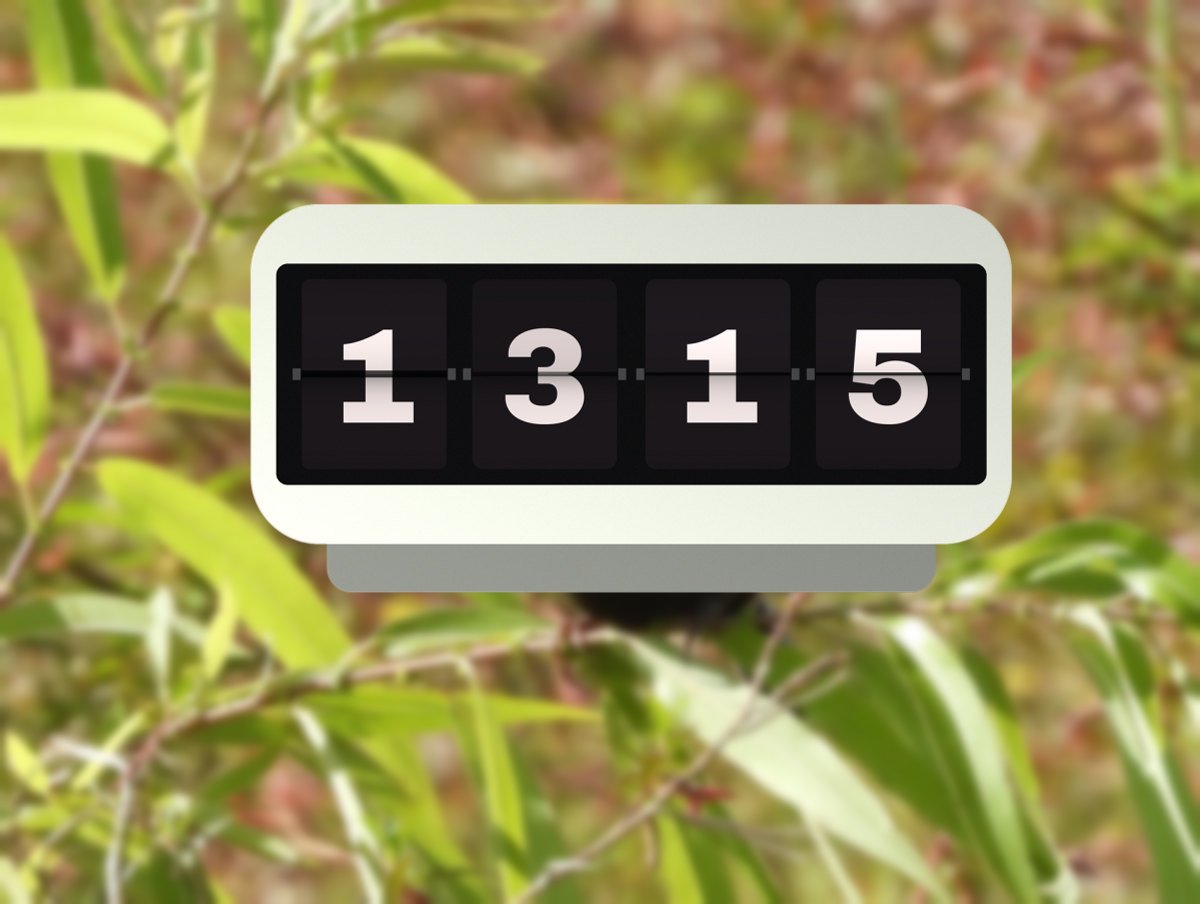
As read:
{"hour": 13, "minute": 15}
